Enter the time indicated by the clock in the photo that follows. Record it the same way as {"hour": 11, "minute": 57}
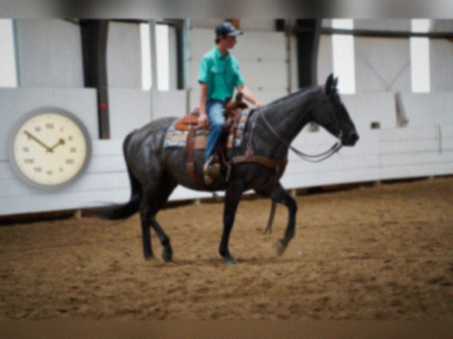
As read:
{"hour": 1, "minute": 51}
